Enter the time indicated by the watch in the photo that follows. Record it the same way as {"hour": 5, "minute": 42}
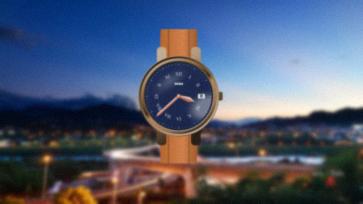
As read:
{"hour": 3, "minute": 38}
